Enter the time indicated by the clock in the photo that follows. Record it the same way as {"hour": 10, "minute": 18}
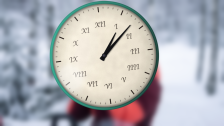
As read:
{"hour": 1, "minute": 8}
